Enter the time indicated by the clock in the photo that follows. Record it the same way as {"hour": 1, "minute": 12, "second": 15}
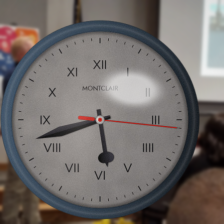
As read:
{"hour": 5, "minute": 42, "second": 16}
